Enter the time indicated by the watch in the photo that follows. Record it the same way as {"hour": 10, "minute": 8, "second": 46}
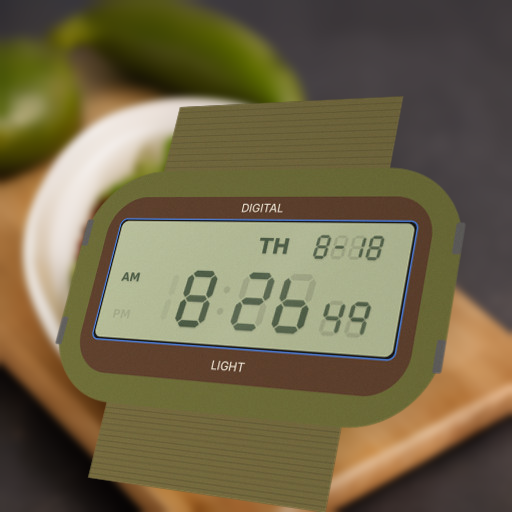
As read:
{"hour": 8, "minute": 26, "second": 49}
